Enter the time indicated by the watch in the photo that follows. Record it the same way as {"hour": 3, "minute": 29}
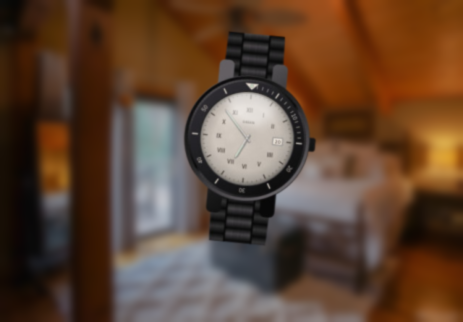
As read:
{"hour": 6, "minute": 53}
